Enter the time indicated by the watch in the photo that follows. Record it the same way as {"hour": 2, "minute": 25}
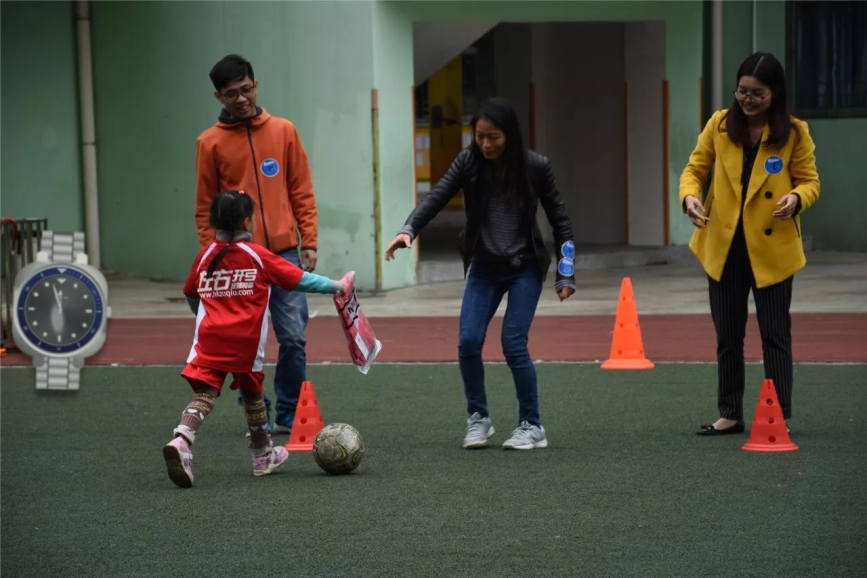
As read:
{"hour": 11, "minute": 57}
